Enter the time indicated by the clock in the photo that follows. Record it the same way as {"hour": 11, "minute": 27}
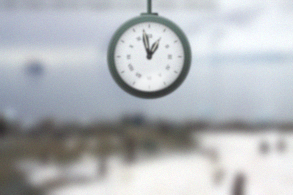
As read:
{"hour": 12, "minute": 58}
